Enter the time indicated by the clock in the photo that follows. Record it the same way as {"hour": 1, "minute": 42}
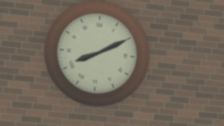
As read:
{"hour": 8, "minute": 10}
